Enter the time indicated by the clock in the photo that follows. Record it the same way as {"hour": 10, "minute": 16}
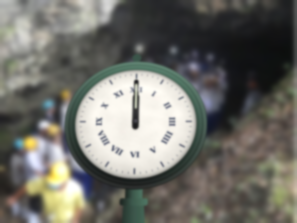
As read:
{"hour": 12, "minute": 0}
